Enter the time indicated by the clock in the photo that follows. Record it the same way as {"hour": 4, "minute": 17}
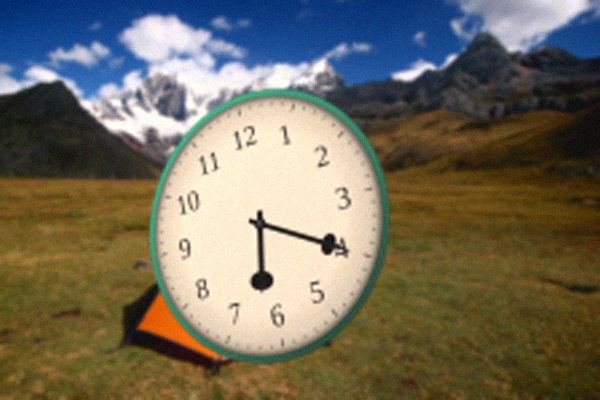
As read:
{"hour": 6, "minute": 20}
